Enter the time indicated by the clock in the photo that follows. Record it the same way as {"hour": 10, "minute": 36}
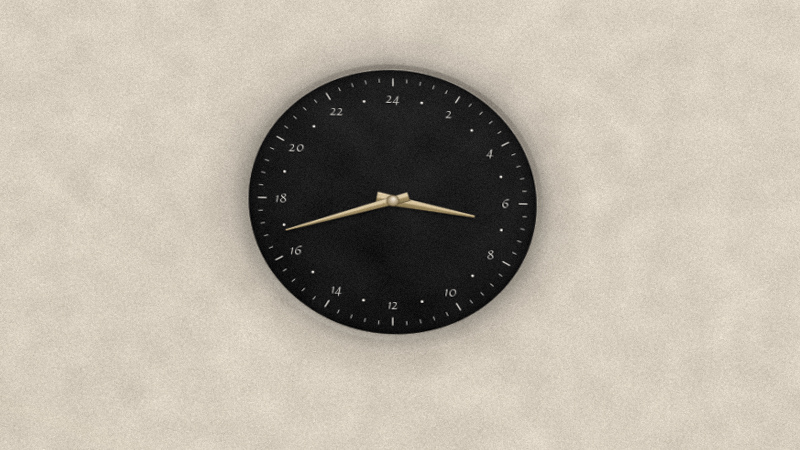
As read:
{"hour": 6, "minute": 42}
